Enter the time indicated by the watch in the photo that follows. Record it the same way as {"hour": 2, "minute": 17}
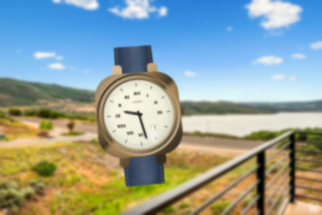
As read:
{"hour": 9, "minute": 28}
